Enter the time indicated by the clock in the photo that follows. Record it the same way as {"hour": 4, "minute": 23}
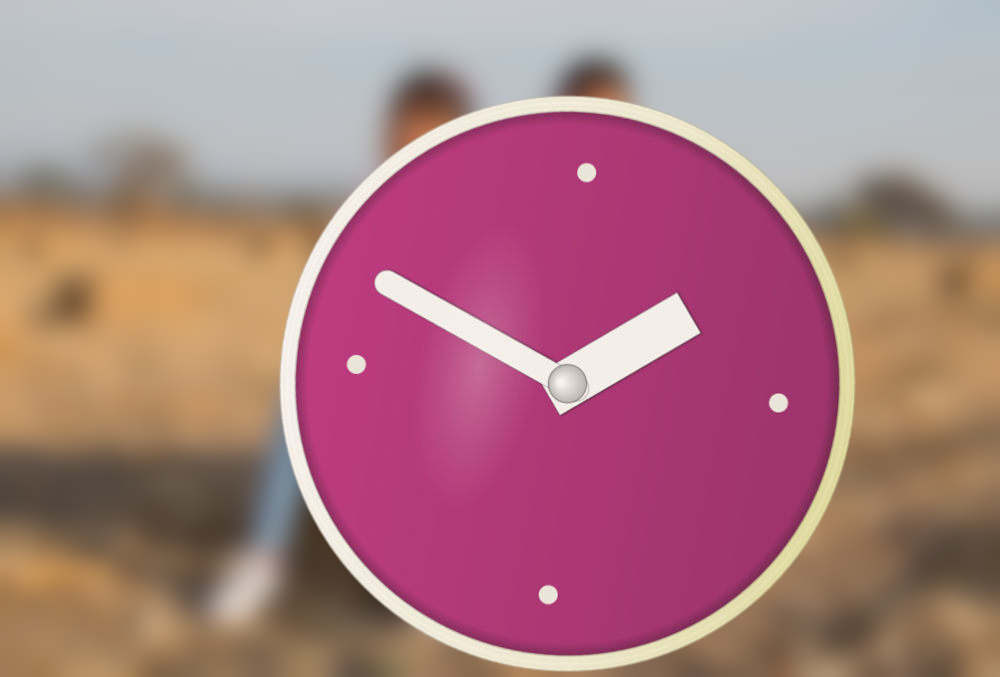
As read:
{"hour": 1, "minute": 49}
